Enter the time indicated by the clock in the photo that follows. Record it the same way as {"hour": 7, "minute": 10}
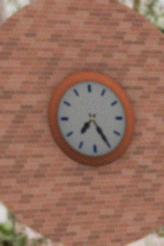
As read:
{"hour": 7, "minute": 25}
